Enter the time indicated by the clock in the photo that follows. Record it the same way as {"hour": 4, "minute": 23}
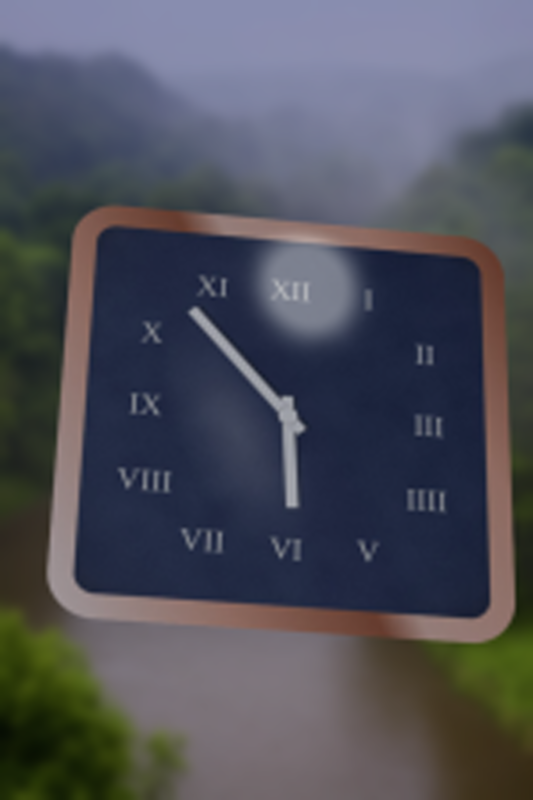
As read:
{"hour": 5, "minute": 53}
